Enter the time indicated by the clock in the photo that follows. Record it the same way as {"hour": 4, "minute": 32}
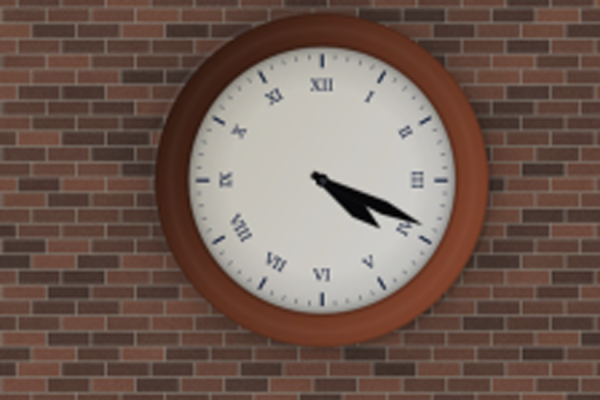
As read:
{"hour": 4, "minute": 19}
